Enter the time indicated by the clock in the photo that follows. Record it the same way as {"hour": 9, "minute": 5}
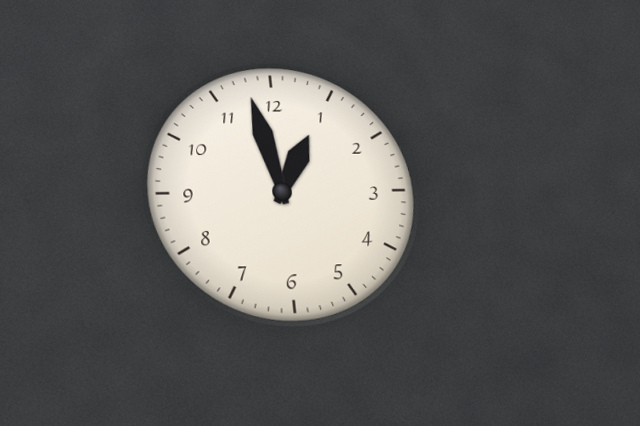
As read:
{"hour": 12, "minute": 58}
